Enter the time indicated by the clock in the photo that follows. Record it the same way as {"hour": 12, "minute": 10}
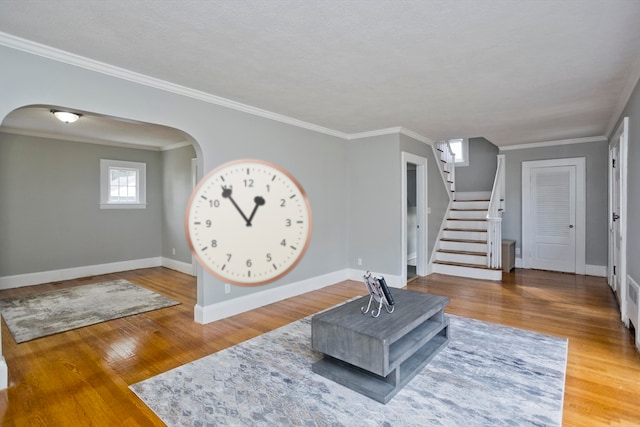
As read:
{"hour": 12, "minute": 54}
